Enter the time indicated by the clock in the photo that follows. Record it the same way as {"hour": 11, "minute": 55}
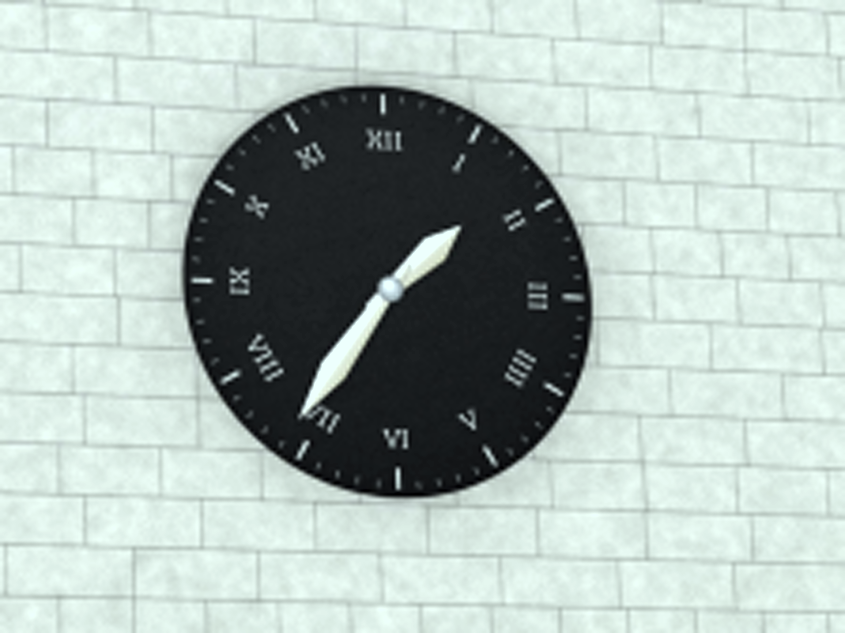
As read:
{"hour": 1, "minute": 36}
